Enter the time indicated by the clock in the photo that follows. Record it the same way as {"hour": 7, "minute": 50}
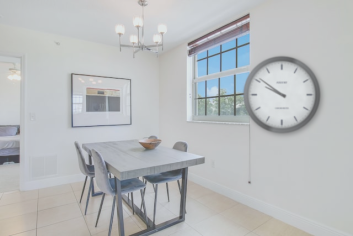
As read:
{"hour": 9, "minute": 51}
